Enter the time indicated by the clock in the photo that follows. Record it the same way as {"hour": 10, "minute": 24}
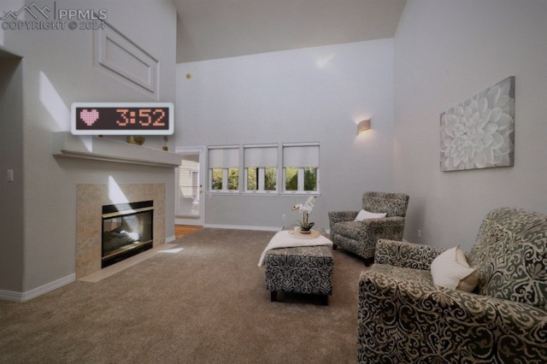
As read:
{"hour": 3, "minute": 52}
